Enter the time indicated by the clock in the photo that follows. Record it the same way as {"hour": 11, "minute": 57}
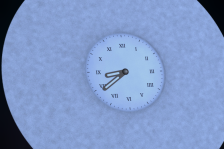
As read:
{"hour": 8, "minute": 39}
